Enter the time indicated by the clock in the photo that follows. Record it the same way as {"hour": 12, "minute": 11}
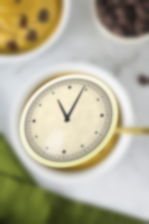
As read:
{"hour": 11, "minute": 4}
